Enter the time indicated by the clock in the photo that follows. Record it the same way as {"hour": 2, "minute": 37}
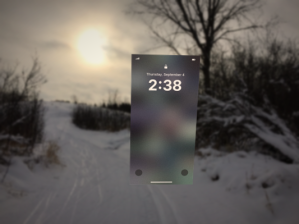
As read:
{"hour": 2, "minute": 38}
